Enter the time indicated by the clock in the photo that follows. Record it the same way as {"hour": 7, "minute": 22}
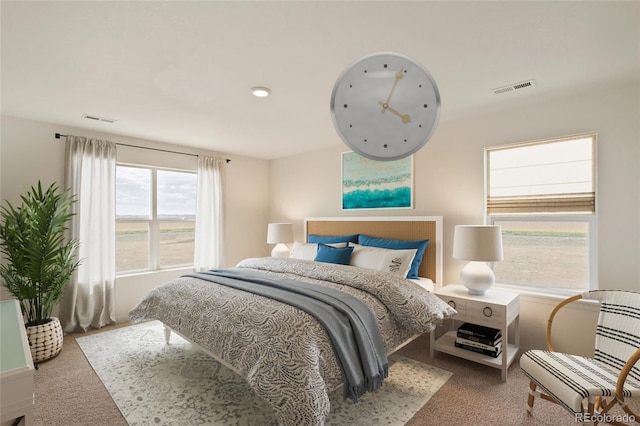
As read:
{"hour": 4, "minute": 4}
